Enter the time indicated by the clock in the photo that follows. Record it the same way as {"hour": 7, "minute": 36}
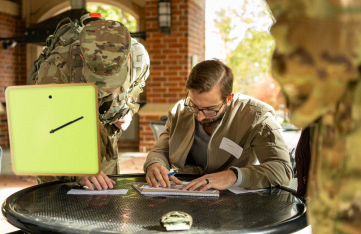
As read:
{"hour": 2, "minute": 11}
